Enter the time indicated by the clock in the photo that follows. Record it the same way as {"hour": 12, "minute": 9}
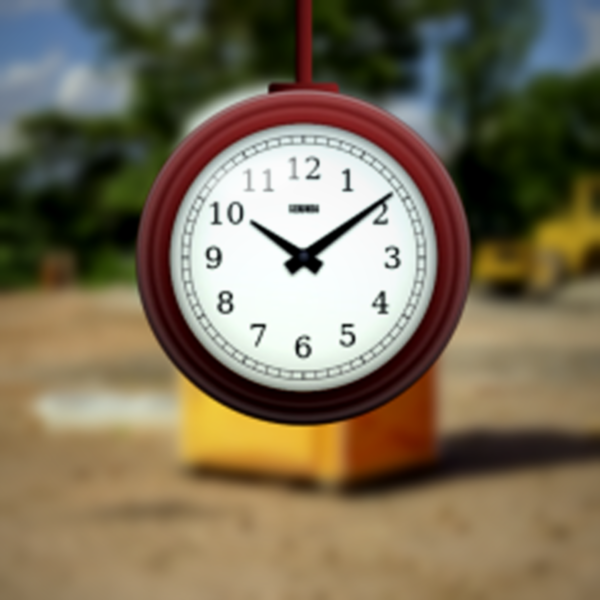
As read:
{"hour": 10, "minute": 9}
